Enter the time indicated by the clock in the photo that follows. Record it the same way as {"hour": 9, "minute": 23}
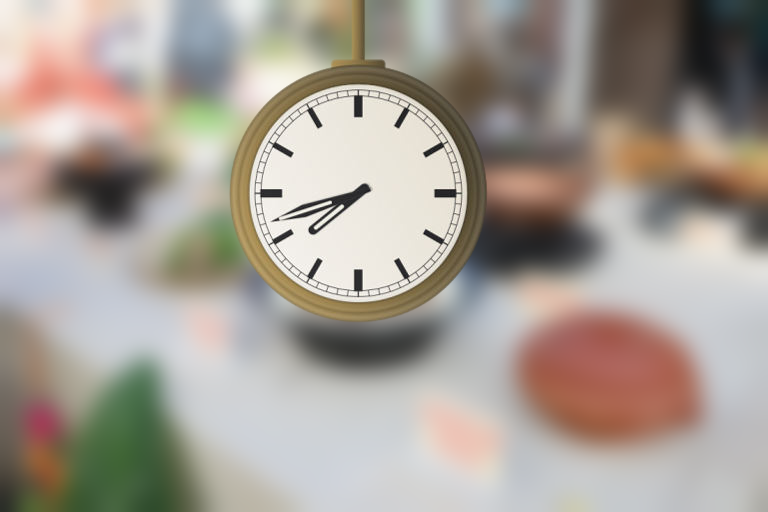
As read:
{"hour": 7, "minute": 42}
